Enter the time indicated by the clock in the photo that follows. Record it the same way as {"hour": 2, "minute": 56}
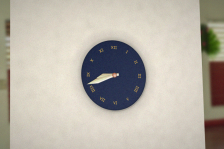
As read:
{"hour": 8, "minute": 42}
